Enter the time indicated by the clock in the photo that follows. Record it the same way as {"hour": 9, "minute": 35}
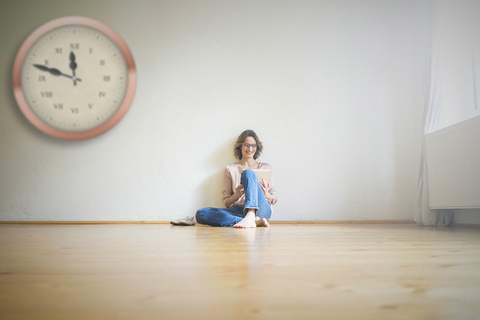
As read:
{"hour": 11, "minute": 48}
